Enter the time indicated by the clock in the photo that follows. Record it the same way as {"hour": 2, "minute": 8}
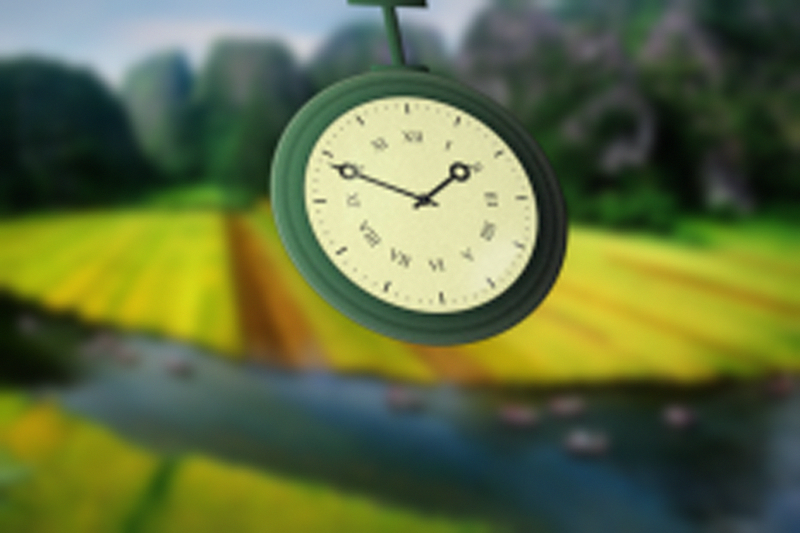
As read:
{"hour": 1, "minute": 49}
